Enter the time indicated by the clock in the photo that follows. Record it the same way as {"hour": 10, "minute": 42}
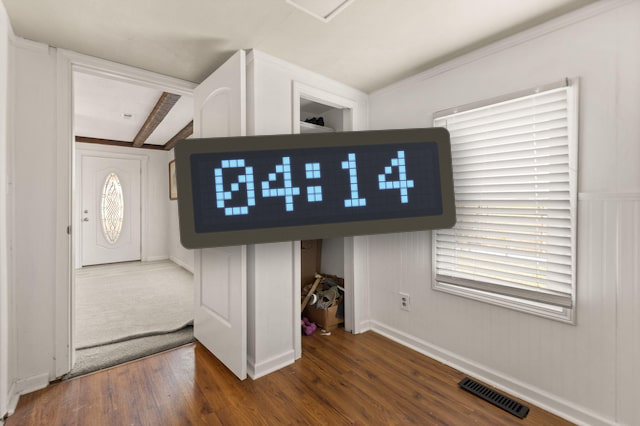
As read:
{"hour": 4, "minute": 14}
